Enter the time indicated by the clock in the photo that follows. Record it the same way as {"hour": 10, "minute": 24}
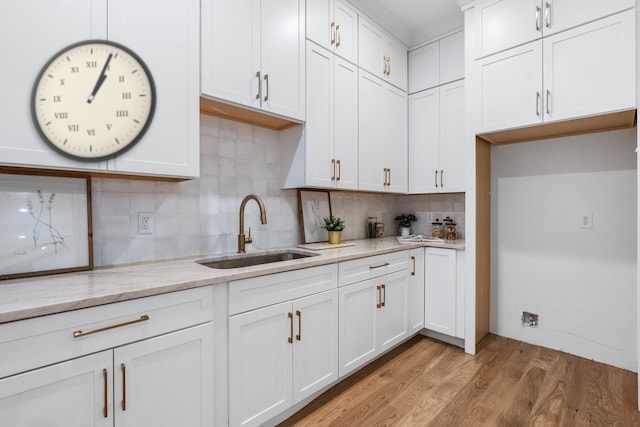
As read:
{"hour": 1, "minute": 4}
